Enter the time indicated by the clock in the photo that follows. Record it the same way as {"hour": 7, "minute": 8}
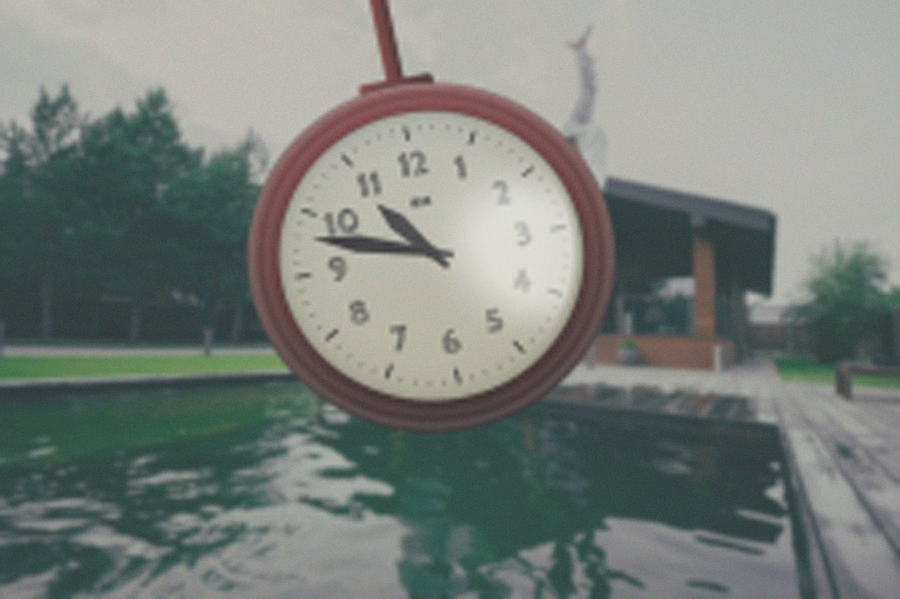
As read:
{"hour": 10, "minute": 48}
